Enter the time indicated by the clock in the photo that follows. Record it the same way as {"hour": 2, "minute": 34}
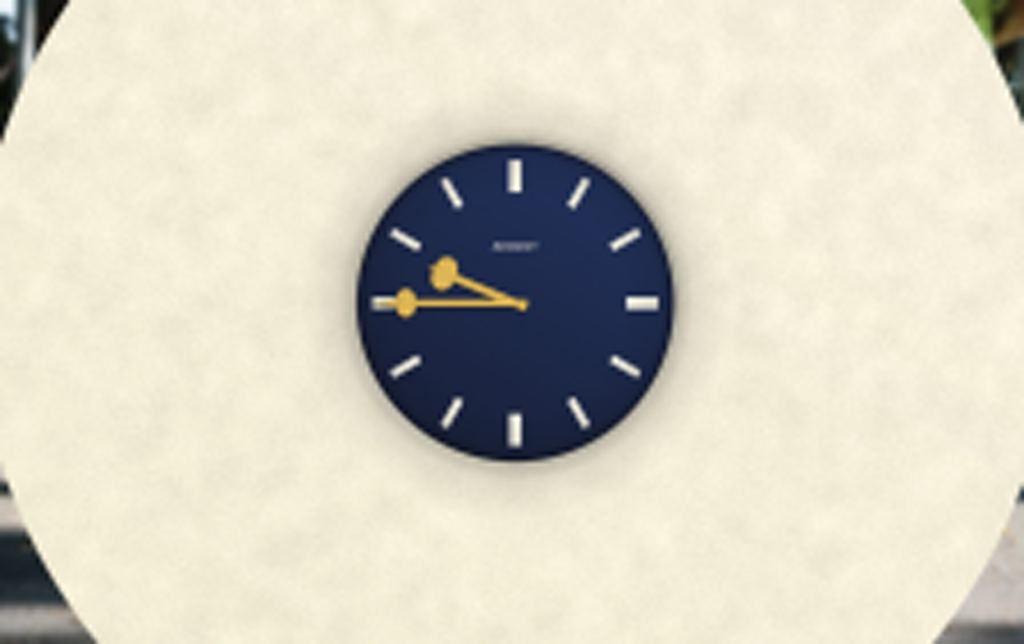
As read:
{"hour": 9, "minute": 45}
